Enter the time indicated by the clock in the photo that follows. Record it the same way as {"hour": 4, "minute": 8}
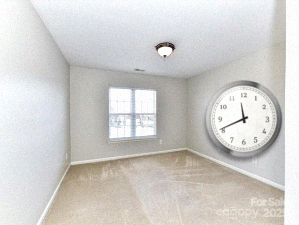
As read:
{"hour": 11, "minute": 41}
